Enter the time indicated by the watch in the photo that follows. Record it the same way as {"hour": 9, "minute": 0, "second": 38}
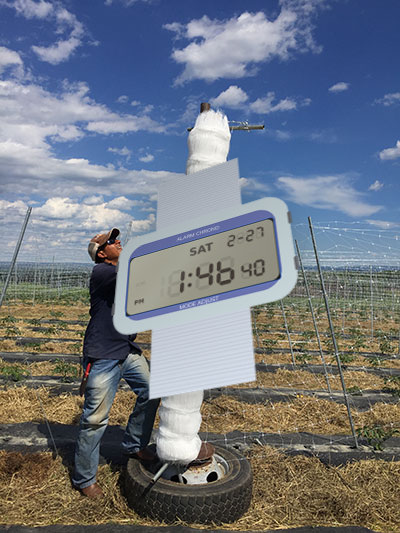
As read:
{"hour": 1, "minute": 46, "second": 40}
